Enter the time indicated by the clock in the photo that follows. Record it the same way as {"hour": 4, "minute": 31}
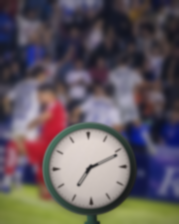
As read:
{"hour": 7, "minute": 11}
